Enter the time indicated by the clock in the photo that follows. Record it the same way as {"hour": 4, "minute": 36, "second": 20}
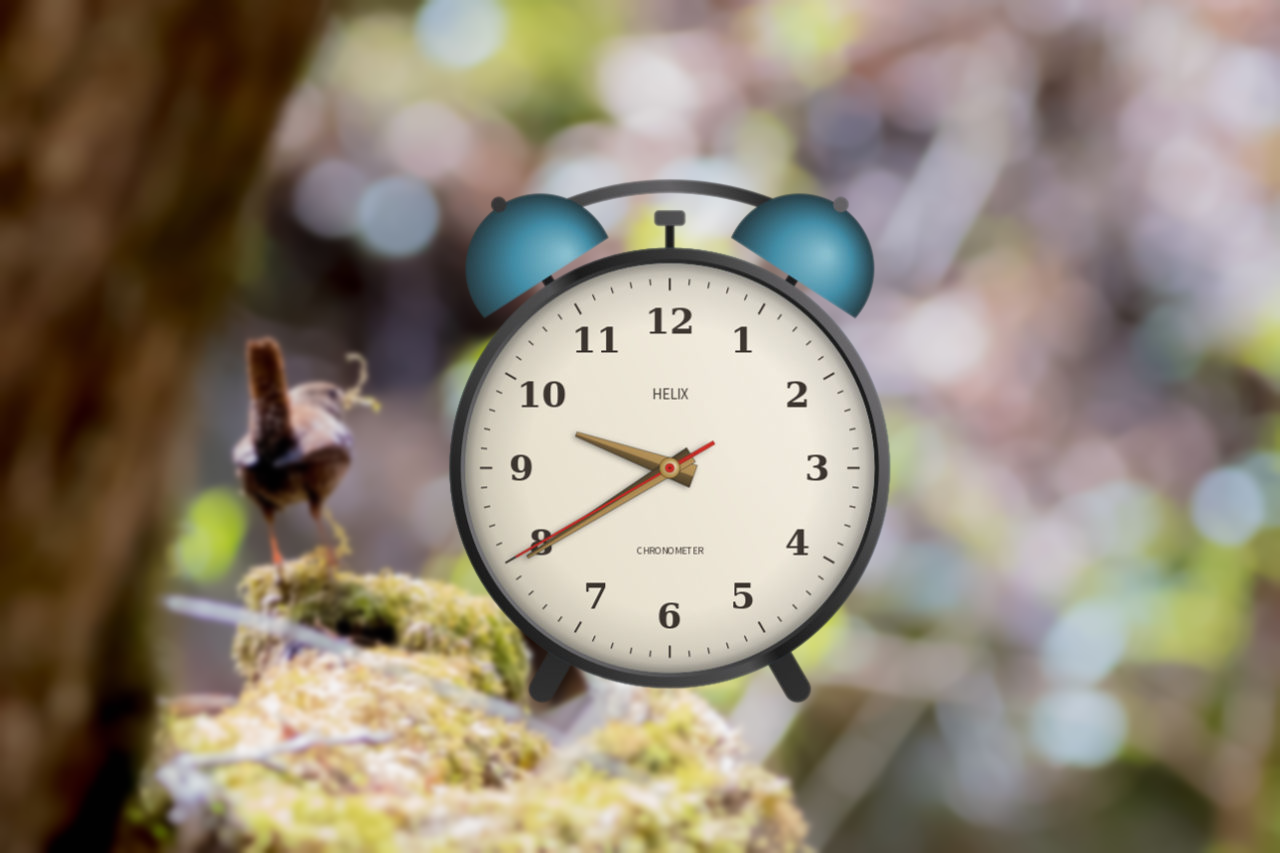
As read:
{"hour": 9, "minute": 39, "second": 40}
